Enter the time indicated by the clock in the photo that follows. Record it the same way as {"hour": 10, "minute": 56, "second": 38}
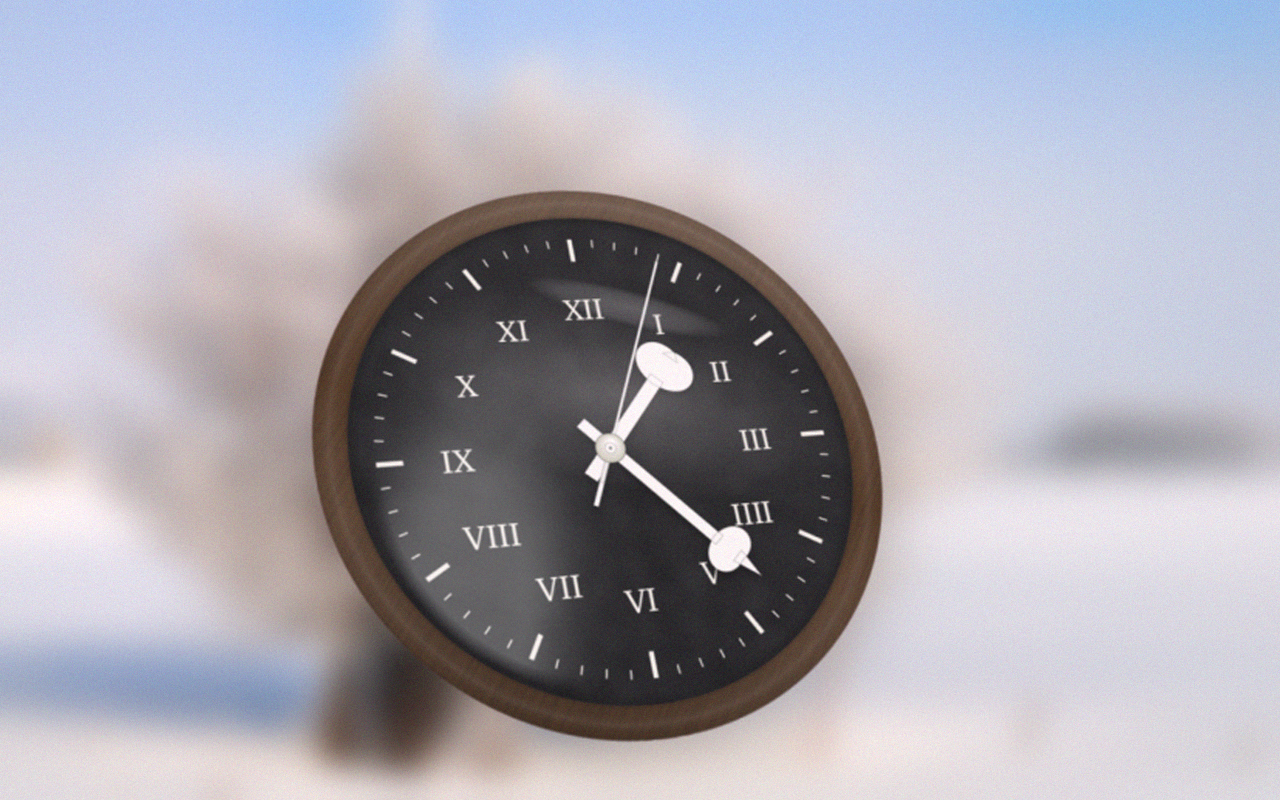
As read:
{"hour": 1, "minute": 23, "second": 4}
